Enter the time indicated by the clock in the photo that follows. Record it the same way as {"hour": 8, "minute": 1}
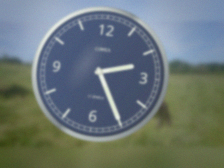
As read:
{"hour": 2, "minute": 25}
